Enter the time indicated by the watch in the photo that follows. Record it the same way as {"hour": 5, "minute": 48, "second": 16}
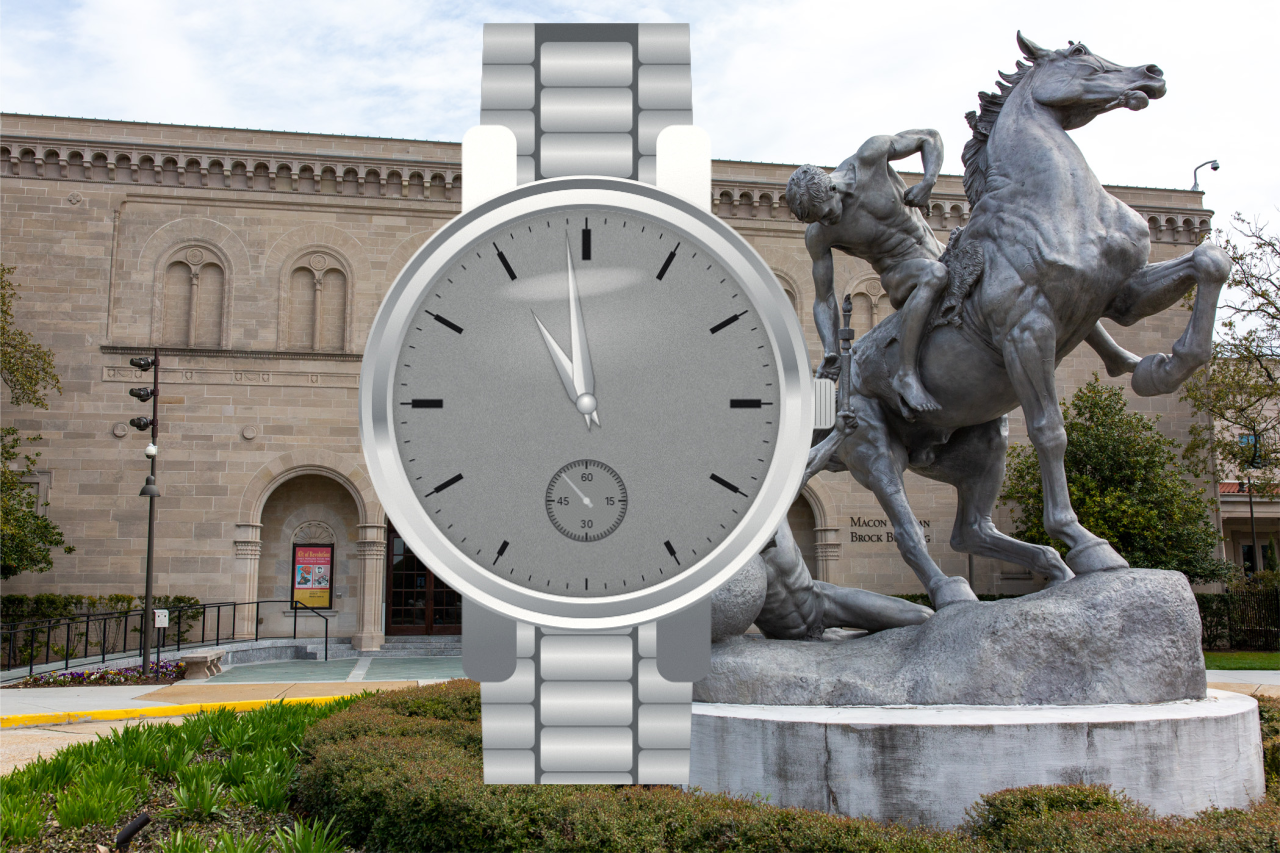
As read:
{"hour": 10, "minute": 58, "second": 53}
